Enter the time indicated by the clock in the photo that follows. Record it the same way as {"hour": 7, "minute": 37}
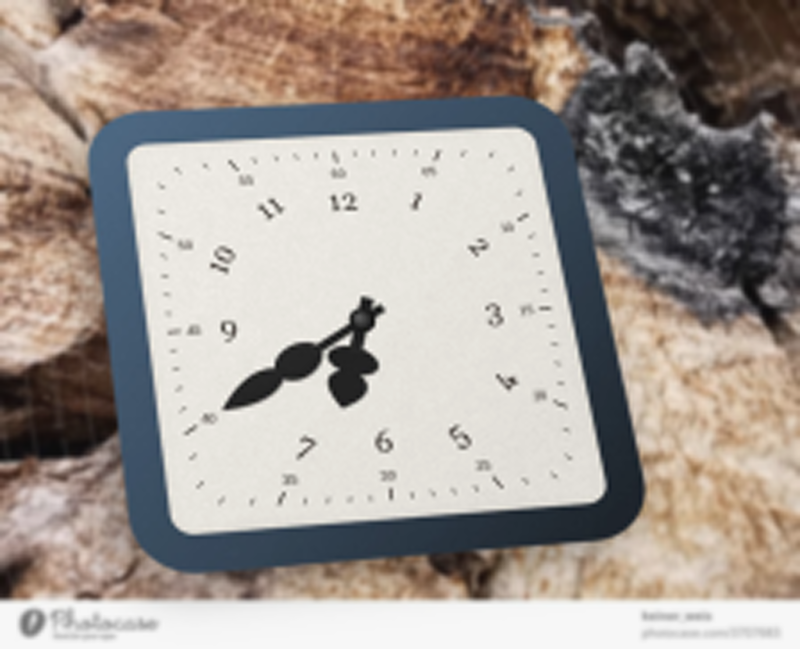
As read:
{"hour": 6, "minute": 40}
